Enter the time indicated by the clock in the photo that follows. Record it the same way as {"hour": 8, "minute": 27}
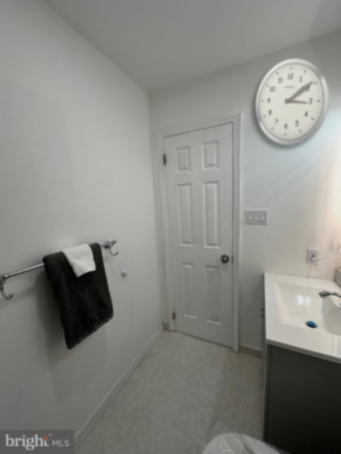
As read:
{"hour": 3, "minute": 9}
